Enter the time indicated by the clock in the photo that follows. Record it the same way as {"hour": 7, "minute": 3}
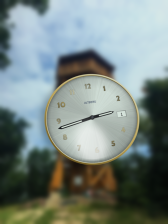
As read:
{"hour": 2, "minute": 43}
